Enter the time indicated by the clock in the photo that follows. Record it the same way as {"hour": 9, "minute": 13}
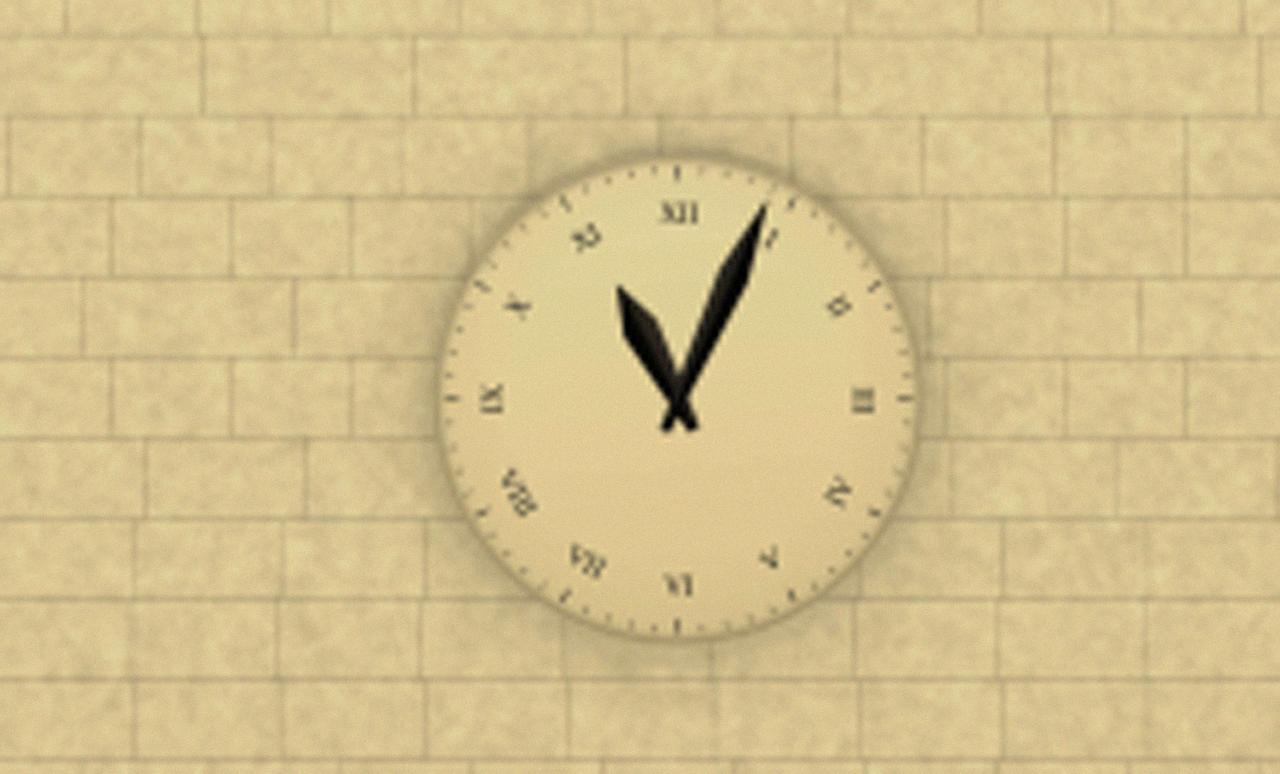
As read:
{"hour": 11, "minute": 4}
